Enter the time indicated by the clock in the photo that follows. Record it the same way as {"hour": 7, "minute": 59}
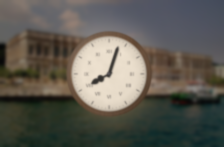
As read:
{"hour": 8, "minute": 3}
